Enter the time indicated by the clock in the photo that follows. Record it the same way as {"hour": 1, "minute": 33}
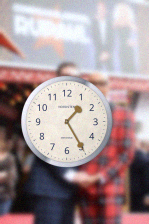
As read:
{"hour": 1, "minute": 25}
